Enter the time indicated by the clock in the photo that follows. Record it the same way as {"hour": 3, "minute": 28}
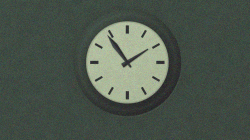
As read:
{"hour": 1, "minute": 54}
